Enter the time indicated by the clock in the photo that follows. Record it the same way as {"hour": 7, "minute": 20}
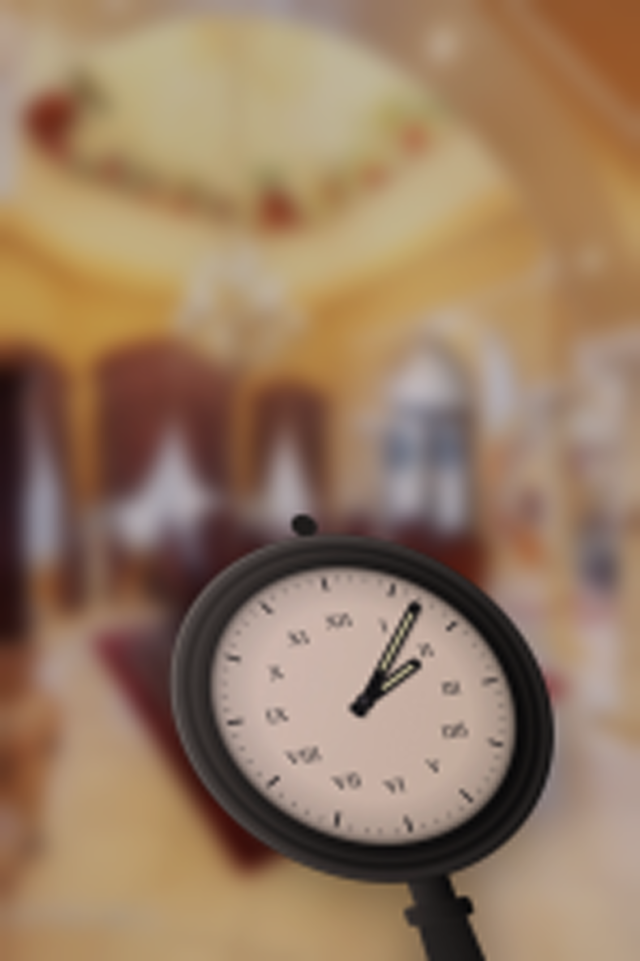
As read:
{"hour": 2, "minute": 7}
